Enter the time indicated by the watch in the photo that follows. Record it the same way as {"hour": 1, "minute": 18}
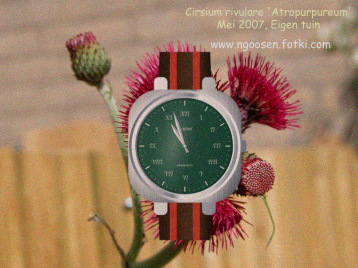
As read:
{"hour": 10, "minute": 57}
